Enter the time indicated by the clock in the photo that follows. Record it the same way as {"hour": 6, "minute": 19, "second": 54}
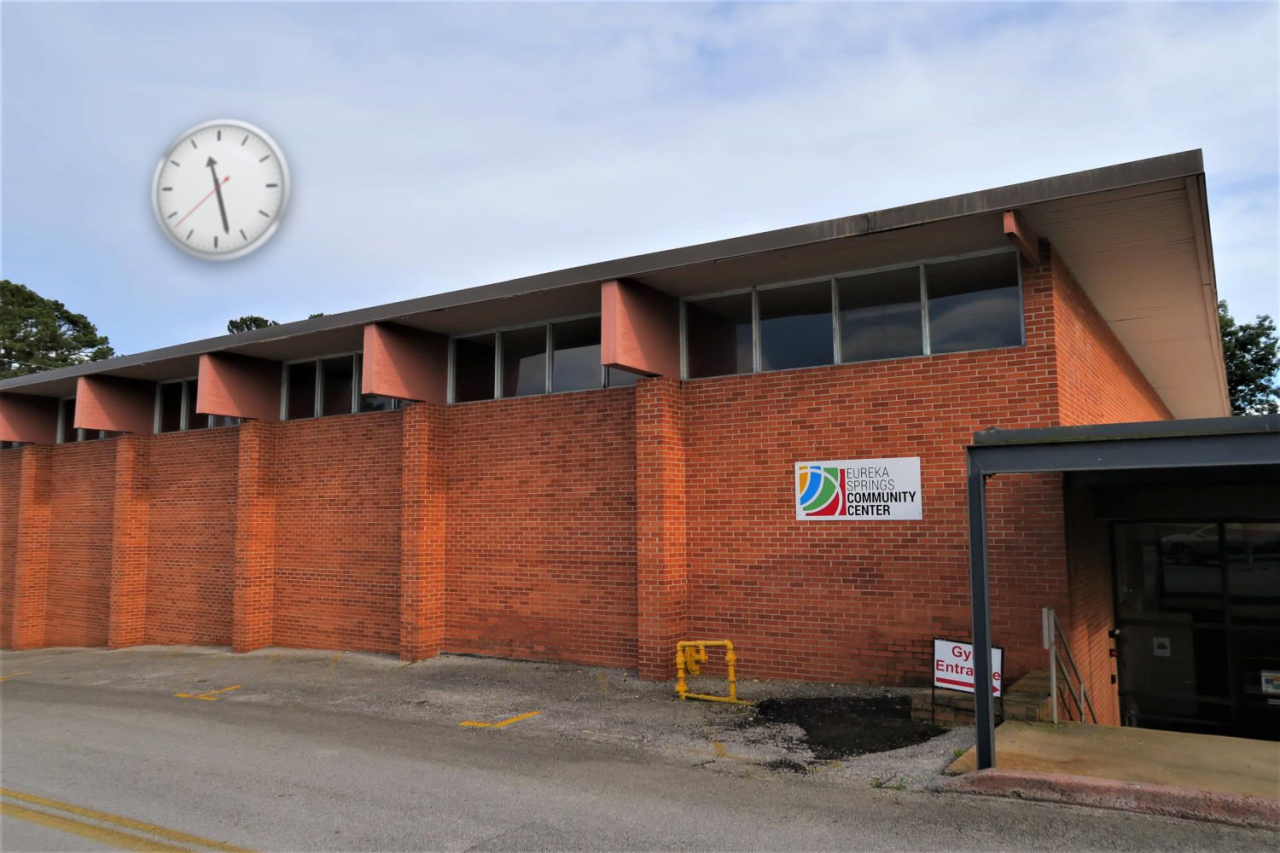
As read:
{"hour": 11, "minute": 27, "second": 38}
